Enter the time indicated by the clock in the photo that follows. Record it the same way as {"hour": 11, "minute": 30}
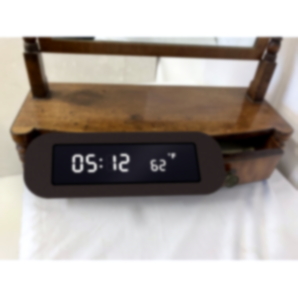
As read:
{"hour": 5, "minute": 12}
